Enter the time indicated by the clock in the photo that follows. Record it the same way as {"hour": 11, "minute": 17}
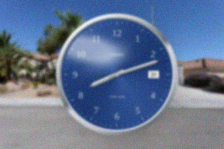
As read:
{"hour": 8, "minute": 12}
